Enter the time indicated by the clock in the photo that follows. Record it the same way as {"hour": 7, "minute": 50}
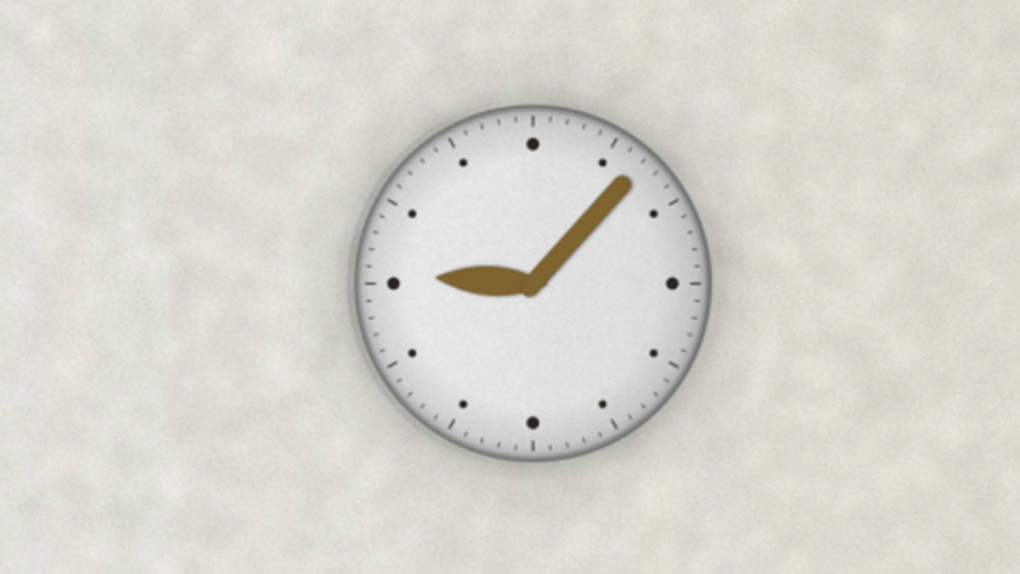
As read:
{"hour": 9, "minute": 7}
